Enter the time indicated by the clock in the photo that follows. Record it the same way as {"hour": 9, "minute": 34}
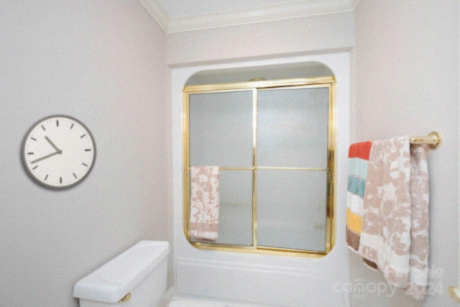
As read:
{"hour": 10, "minute": 42}
